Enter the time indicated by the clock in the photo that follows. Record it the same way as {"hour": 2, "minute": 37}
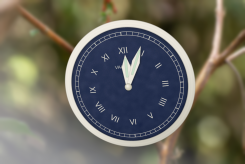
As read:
{"hour": 12, "minute": 4}
